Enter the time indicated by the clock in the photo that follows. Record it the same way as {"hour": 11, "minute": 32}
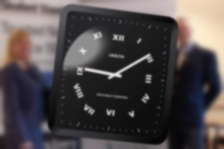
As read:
{"hour": 9, "minute": 9}
